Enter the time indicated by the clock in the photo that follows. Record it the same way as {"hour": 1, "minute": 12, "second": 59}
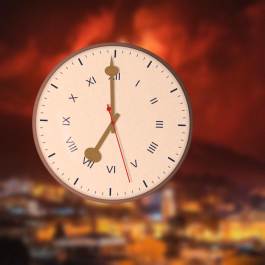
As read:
{"hour": 6, "minute": 59, "second": 27}
